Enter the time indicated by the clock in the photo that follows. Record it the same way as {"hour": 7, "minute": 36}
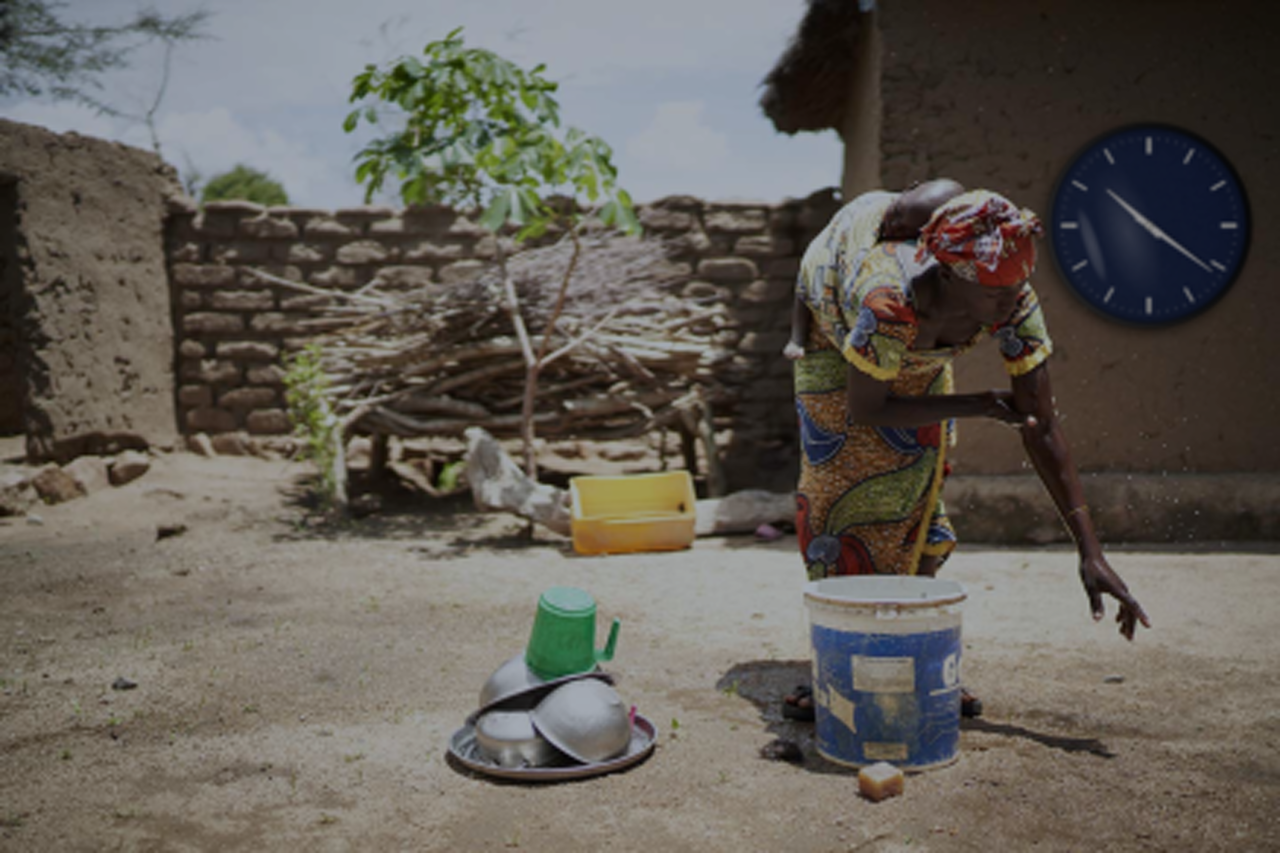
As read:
{"hour": 10, "minute": 21}
